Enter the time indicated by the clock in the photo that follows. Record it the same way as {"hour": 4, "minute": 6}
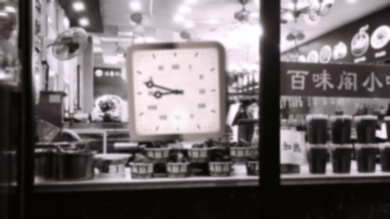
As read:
{"hour": 8, "minute": 48}
